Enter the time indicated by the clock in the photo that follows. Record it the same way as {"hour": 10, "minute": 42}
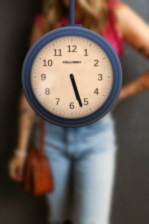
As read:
{"hour": 5, "minute": 27}
